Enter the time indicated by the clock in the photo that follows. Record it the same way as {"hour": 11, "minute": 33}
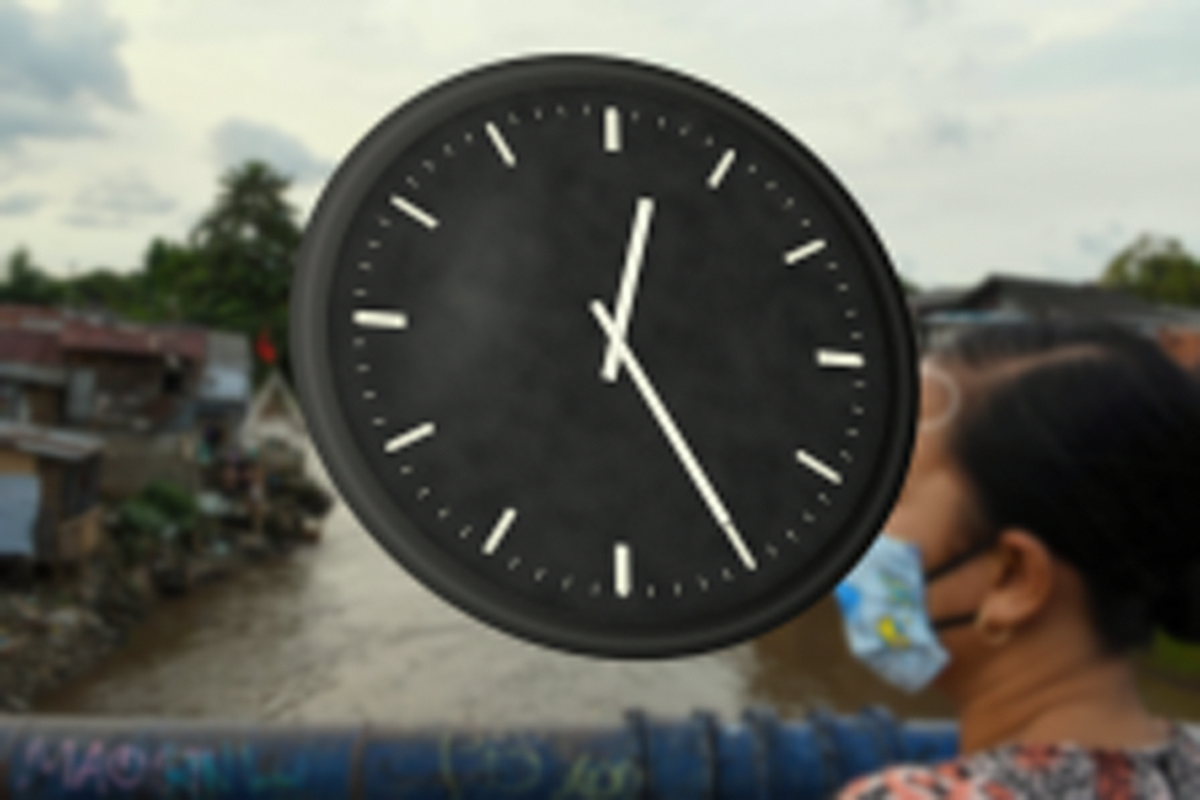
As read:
{"hour": 12, "minute": 25}
